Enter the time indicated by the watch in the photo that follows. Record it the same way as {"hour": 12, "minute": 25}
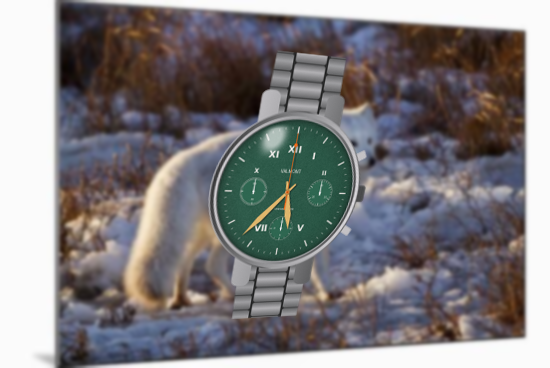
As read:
{"hour": 5, "minute": 37}
